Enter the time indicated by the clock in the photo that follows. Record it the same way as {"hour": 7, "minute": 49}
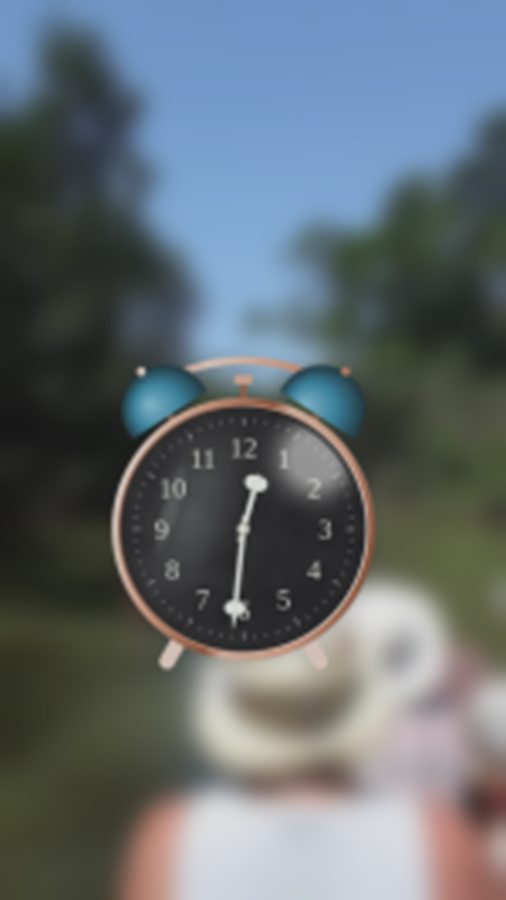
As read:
{"hour": 12, "minute": 31}
